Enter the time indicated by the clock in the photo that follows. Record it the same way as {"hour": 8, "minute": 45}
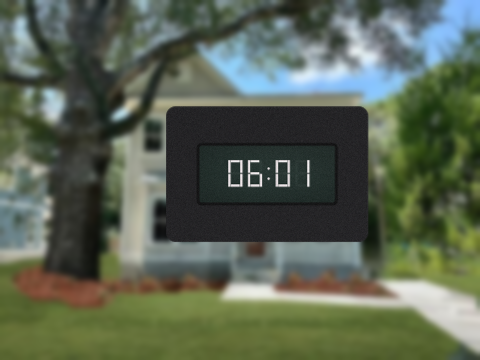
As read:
{"hour": 6, "minute": 1}
